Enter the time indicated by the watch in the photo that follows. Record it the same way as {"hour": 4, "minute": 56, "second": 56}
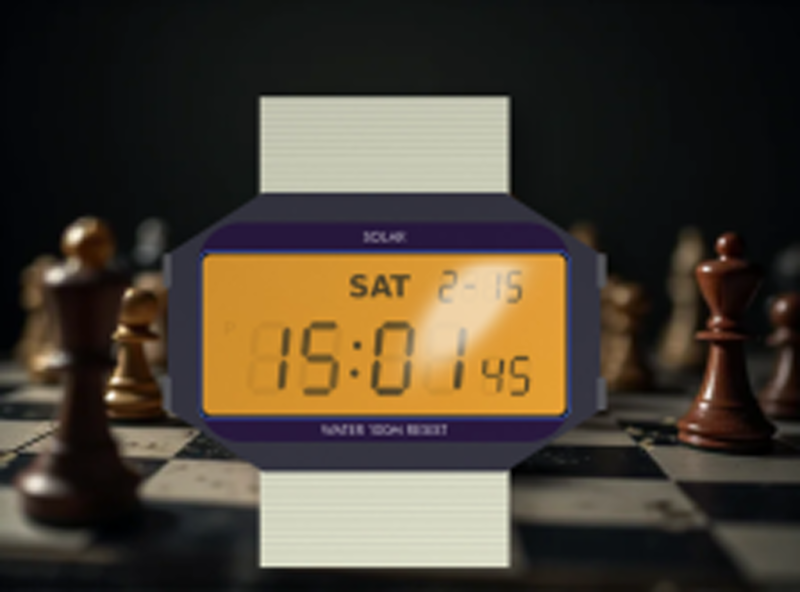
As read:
{"hour": 15, "minute": 1, "second": 45}
